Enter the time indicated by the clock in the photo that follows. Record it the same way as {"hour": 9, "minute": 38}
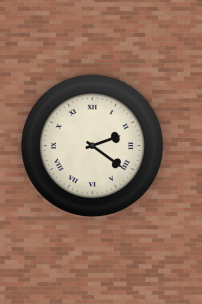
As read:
{"hour": 2, "minute": 21}
